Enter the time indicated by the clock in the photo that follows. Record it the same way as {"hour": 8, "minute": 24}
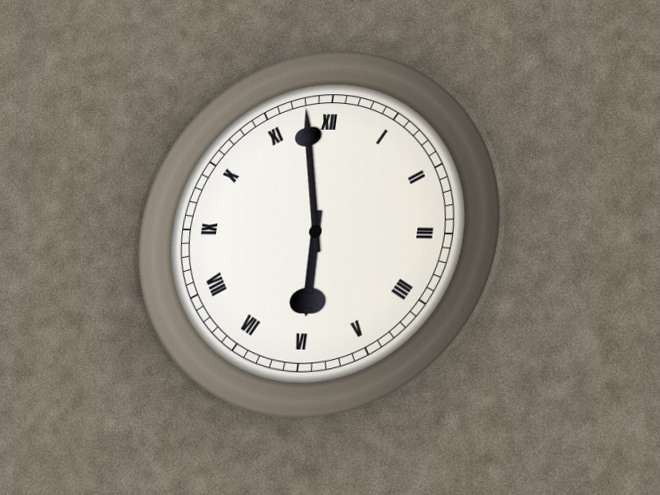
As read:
{"hour": 5, "minute": 58}
